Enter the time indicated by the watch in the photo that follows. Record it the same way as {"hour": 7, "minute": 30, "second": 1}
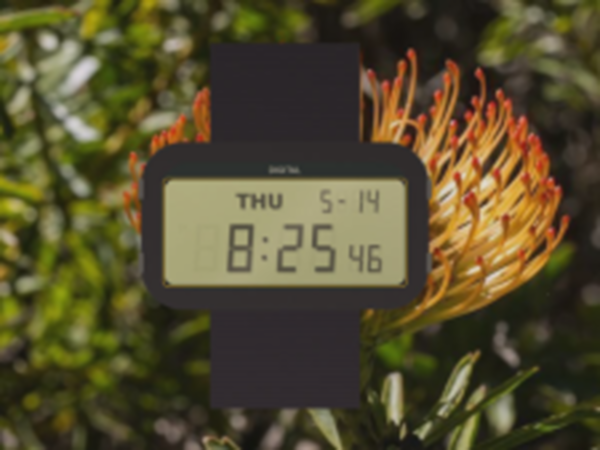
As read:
{"hour": 8, "minute": 25, "second": 46}
